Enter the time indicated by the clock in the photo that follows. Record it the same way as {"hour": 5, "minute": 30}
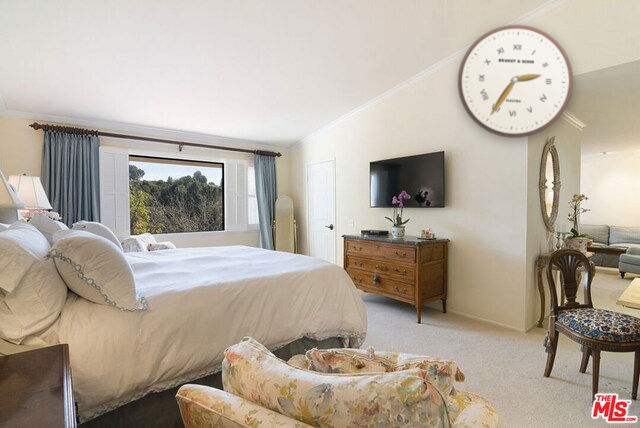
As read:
{"hour": 2, "minute": 35}
